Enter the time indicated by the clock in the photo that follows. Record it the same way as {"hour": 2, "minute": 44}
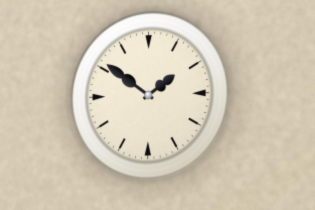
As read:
{"hour": 1, "minute": 51}
